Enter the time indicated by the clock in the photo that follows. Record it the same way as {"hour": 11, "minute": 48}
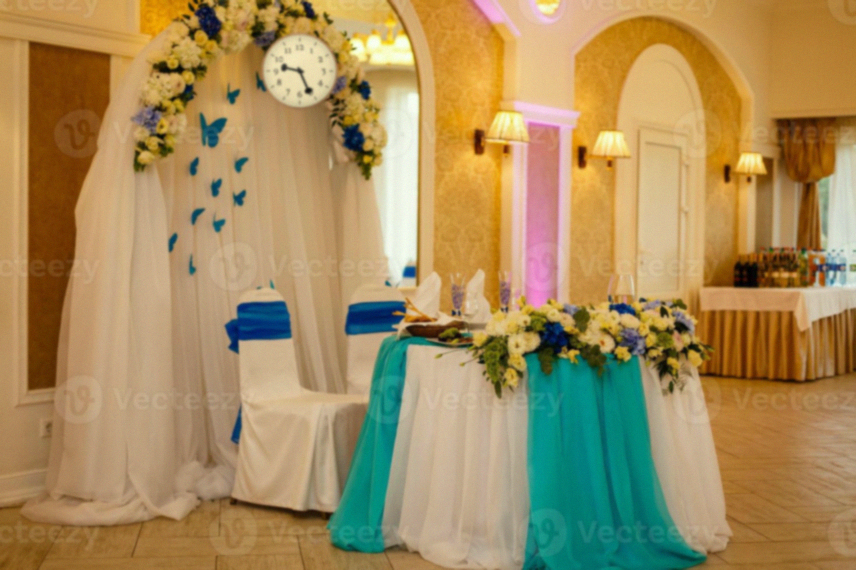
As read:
{"hour": 9, "minute": 26}
